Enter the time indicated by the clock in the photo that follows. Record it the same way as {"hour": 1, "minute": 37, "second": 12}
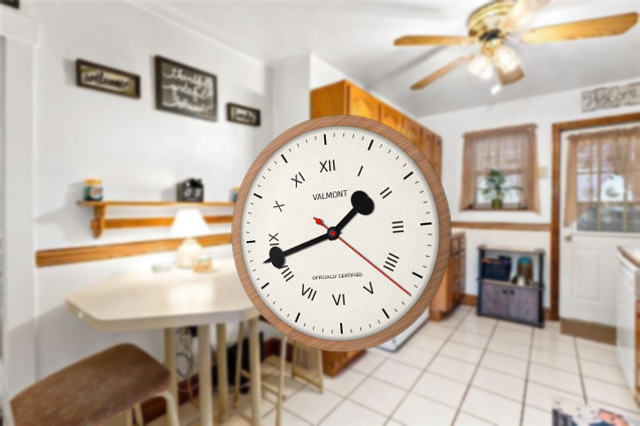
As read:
{"hour": 1, "minute": 42, "second": 22}
